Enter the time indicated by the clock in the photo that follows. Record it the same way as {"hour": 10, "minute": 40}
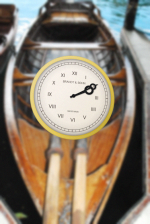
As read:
{"hour": 2, "minute": 10}
